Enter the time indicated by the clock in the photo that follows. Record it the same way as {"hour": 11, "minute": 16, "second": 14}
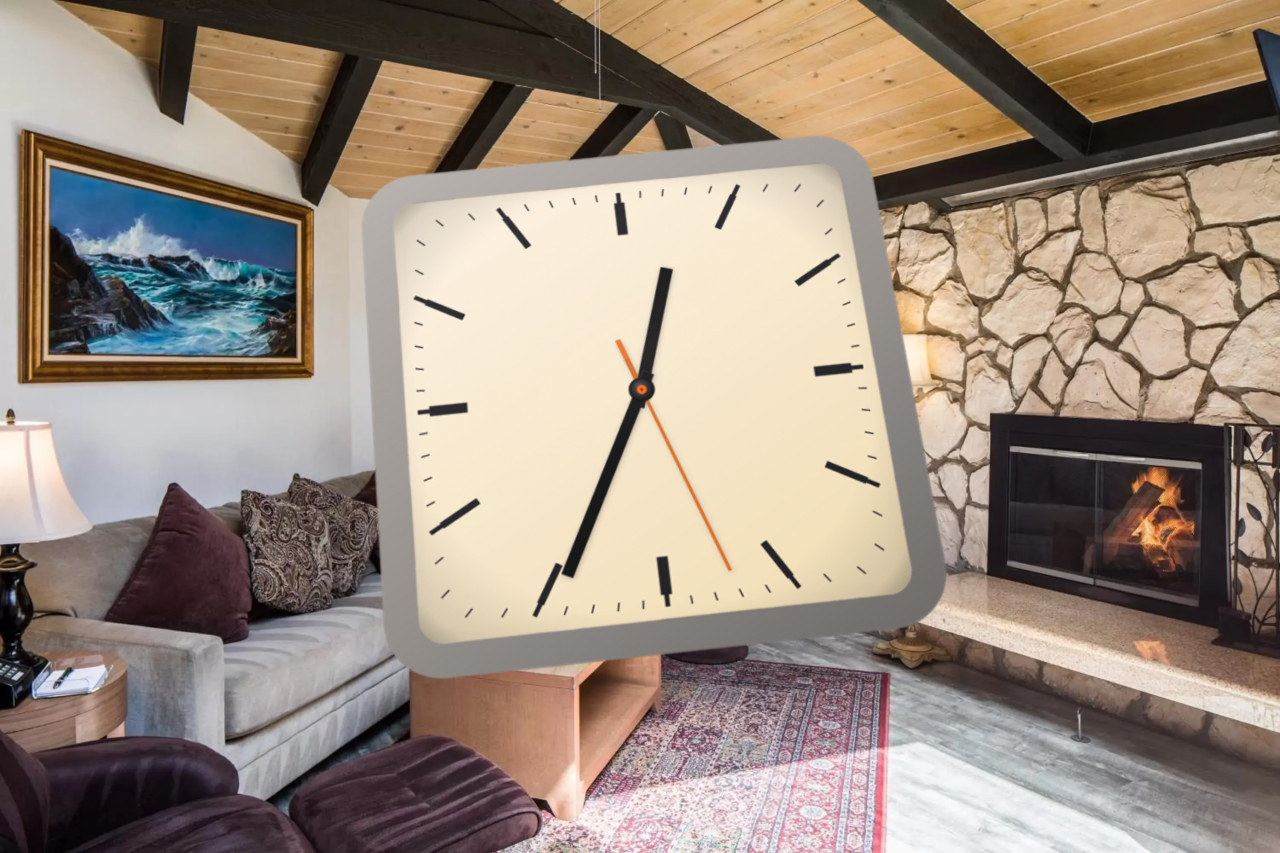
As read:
{"hour": 12, "minute": 34, "second": 27}
